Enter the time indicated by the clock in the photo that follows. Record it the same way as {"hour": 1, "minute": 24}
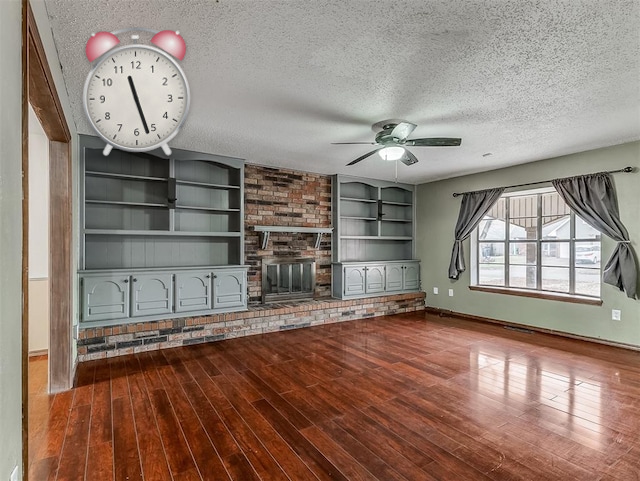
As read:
{"hour": 11, "minute": 27}
